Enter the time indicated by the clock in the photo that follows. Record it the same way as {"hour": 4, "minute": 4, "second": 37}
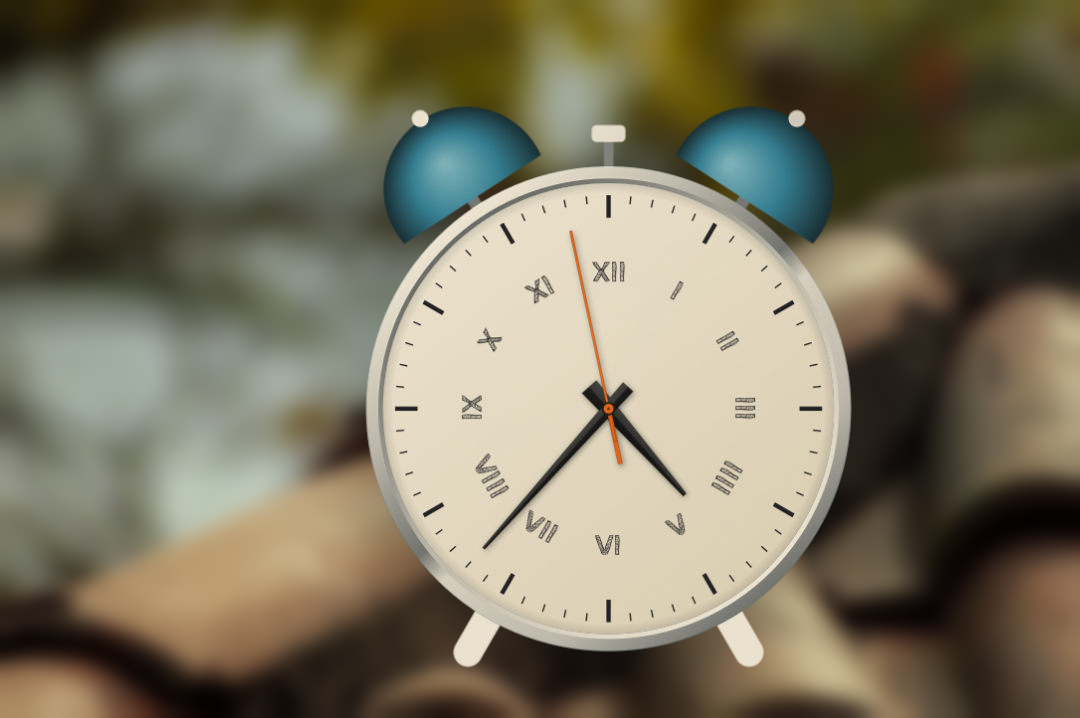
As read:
{"hour": 4, "minute": 36, "second": 58}
